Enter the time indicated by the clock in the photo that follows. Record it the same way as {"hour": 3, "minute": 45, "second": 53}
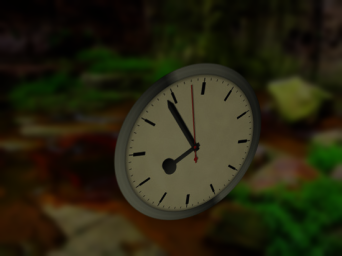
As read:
{"hour": 7, "minute": 53, "second": 58}
